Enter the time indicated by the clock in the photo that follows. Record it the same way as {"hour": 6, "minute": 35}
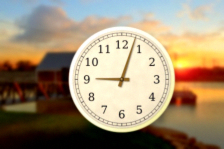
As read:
{"hour": 9, "minute": 3}
